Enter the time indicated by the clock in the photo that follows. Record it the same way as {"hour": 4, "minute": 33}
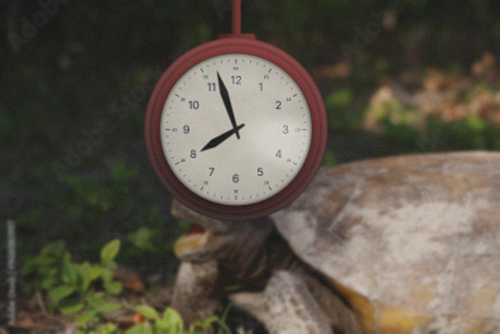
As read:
{"hour": 7, "minute": 57}
